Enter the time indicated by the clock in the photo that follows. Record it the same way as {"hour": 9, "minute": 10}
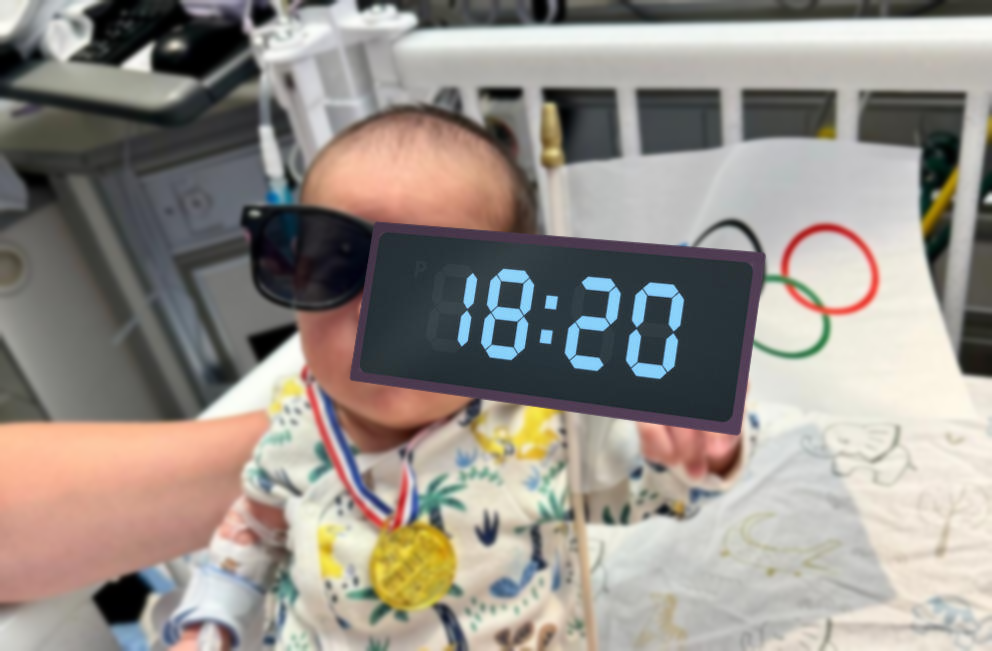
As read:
{"hour": 18, "minute": 20}
